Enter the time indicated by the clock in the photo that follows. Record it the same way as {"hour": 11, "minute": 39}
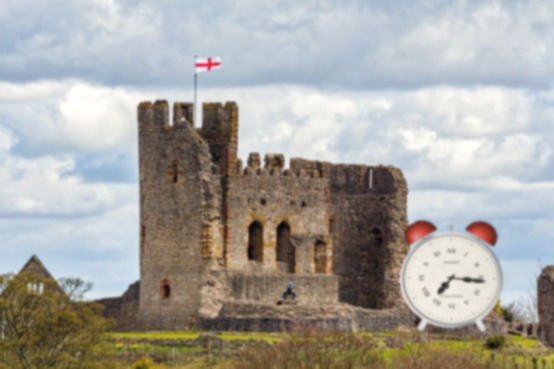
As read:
{"hour": 7, "minute": 16}
